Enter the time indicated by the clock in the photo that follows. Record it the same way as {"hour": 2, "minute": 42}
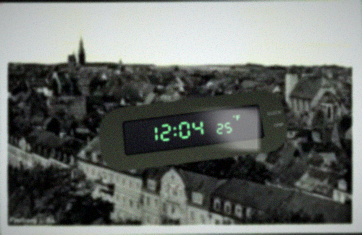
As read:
{"hour": 12, "minute": 4}
